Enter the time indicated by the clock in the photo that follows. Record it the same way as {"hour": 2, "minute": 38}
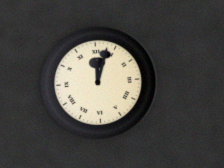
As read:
{"hour": 12, "minute": 3}
